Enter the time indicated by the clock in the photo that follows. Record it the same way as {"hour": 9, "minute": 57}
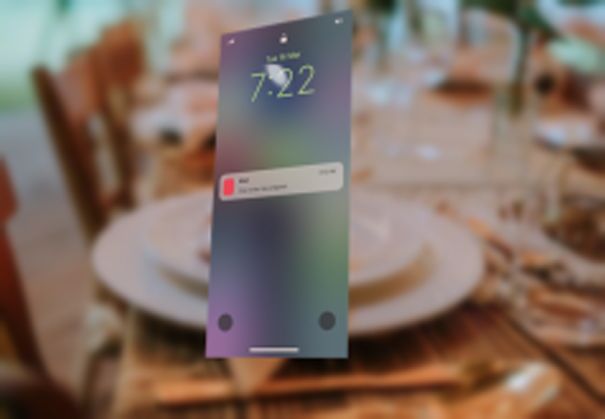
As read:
{"hour": 7, "minute": 22}
